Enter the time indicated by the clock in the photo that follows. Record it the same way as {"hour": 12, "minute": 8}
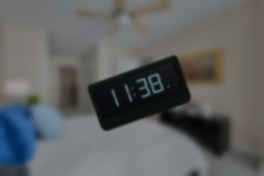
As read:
{"hour": 11, "minute": 38}
